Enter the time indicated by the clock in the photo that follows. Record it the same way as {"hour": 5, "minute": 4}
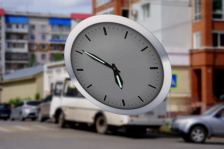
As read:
{"hour": 5, "minute": 51}
